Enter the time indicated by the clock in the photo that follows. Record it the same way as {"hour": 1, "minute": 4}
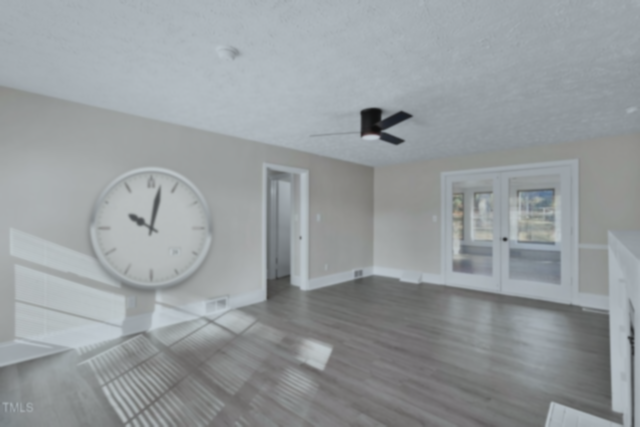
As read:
{"hour": 10, "minute": 2}
